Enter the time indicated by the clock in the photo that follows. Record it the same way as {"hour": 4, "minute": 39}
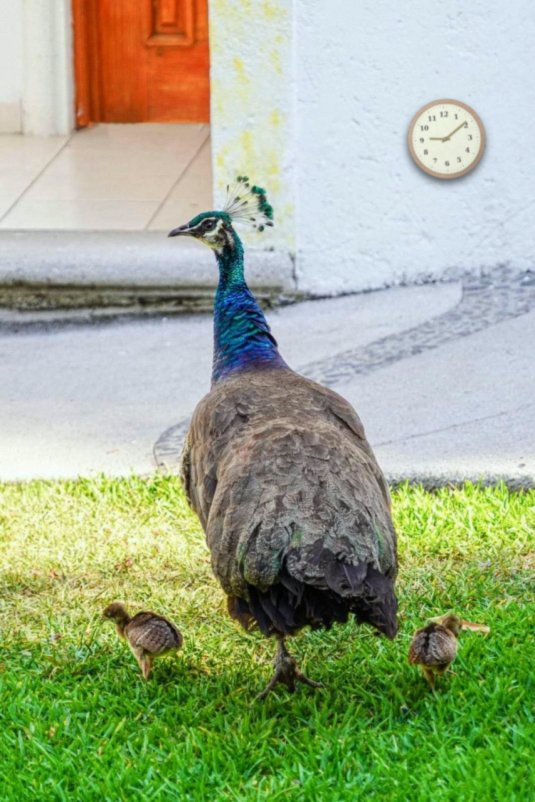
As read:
{"hour": 9, "minute": 9}
